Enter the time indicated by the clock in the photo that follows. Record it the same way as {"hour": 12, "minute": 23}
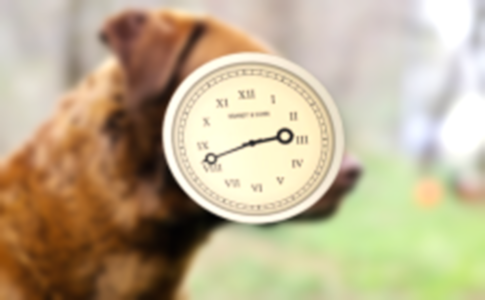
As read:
{"hour": 2, "minute": 42}
